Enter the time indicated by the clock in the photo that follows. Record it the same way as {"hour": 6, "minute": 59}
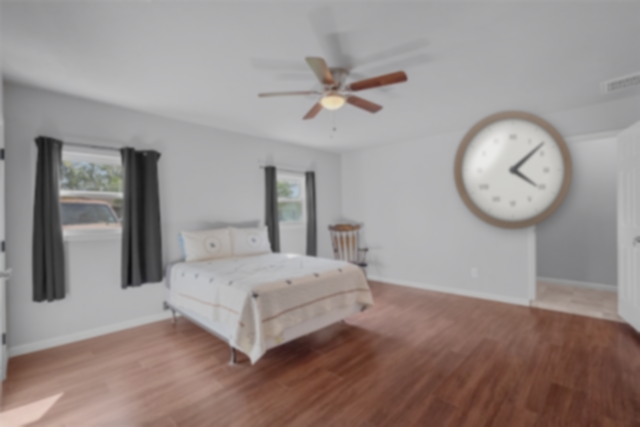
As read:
{"hour": 4, "minute": 8}
